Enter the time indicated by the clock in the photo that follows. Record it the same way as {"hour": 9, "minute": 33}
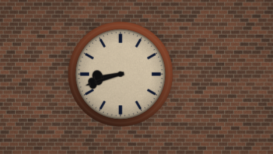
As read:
{"hour": 8, "minute": 42}
